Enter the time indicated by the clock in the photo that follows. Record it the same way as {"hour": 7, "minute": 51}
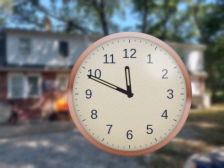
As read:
{"hour": 11, "minute": 49}
